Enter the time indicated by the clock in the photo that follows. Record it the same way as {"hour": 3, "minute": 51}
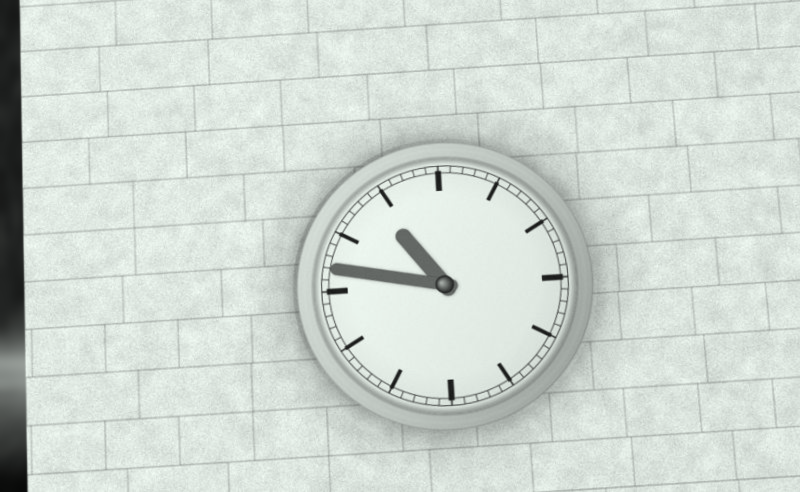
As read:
{"hour": 10, "minute": 47}
